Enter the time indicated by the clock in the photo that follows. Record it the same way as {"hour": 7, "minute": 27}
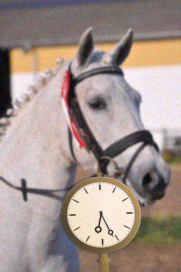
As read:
{"hour": 6, "minute": 26}
